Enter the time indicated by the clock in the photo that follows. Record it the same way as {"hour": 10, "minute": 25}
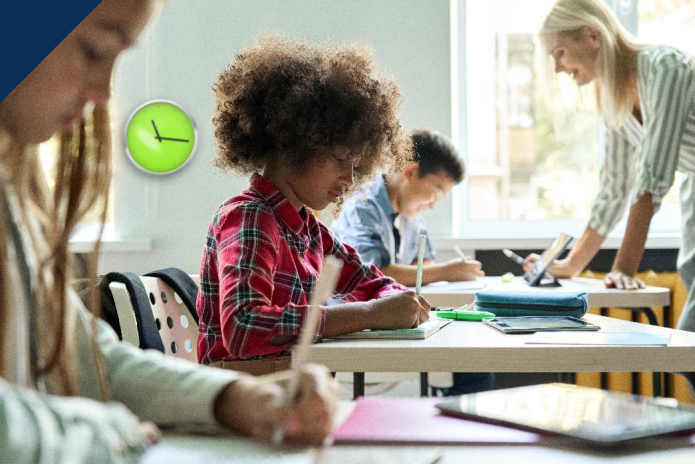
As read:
{"hour": 11, "minute": 16}
